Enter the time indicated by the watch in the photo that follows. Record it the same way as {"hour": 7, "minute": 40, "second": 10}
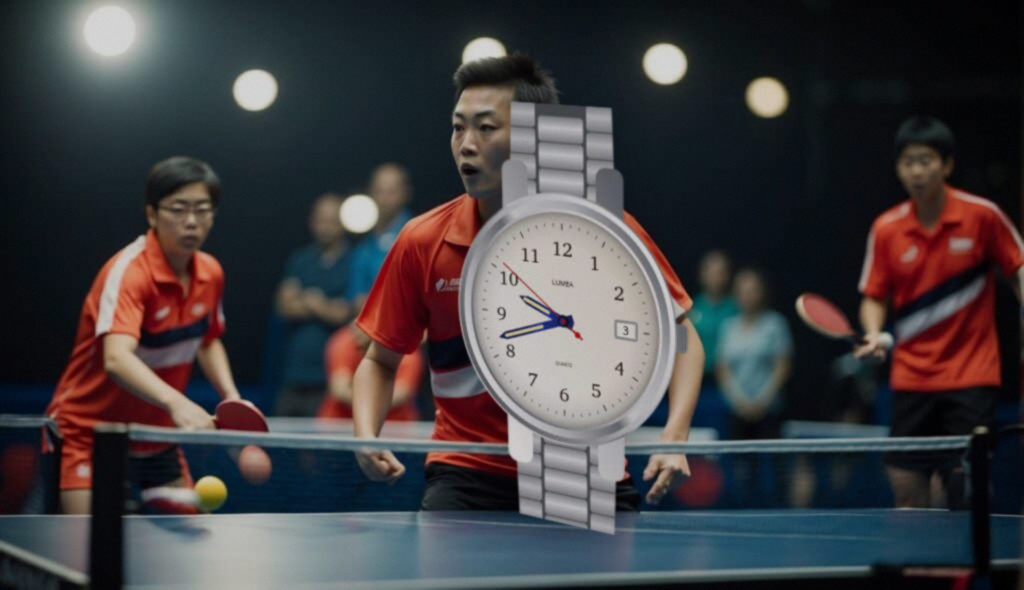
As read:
{"hour": 9, "minute": 41, "second": 51}
